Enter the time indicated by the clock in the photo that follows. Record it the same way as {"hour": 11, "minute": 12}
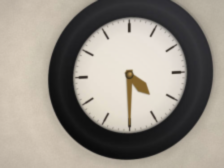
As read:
{"hour": 4, "minute": 30}
